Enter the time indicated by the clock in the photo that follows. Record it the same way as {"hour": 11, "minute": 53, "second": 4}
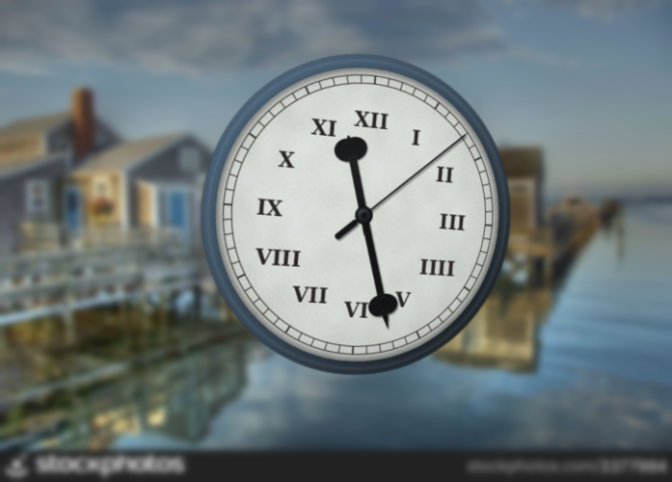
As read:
{"hour": 11, "minute": 27, "second": 8}
